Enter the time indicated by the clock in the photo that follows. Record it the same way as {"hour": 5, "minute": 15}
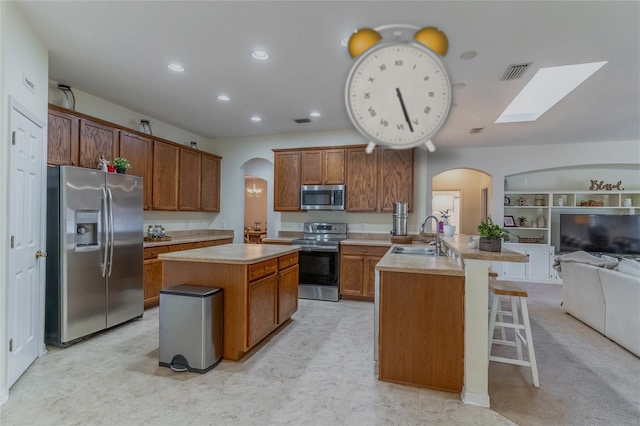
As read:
{"hour": 5, "minute": 27}
